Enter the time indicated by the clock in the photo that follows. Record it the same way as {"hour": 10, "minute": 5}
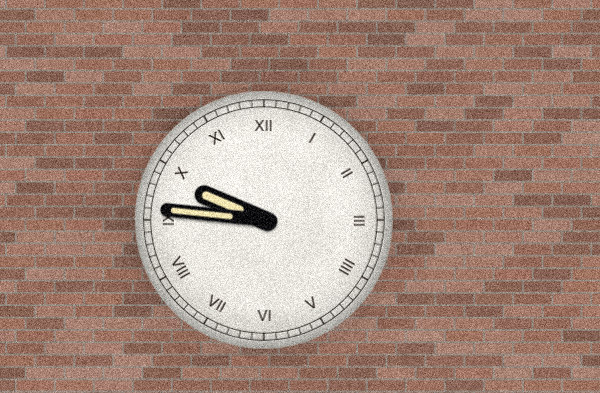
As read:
{"hour": 9, "minute": 46}
